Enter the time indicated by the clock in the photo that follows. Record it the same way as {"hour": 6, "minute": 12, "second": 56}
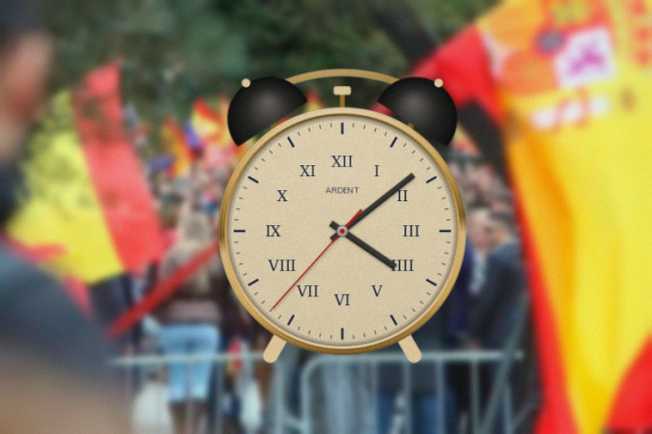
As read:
{"hour": 4, "minute": 8, "second": 37}
